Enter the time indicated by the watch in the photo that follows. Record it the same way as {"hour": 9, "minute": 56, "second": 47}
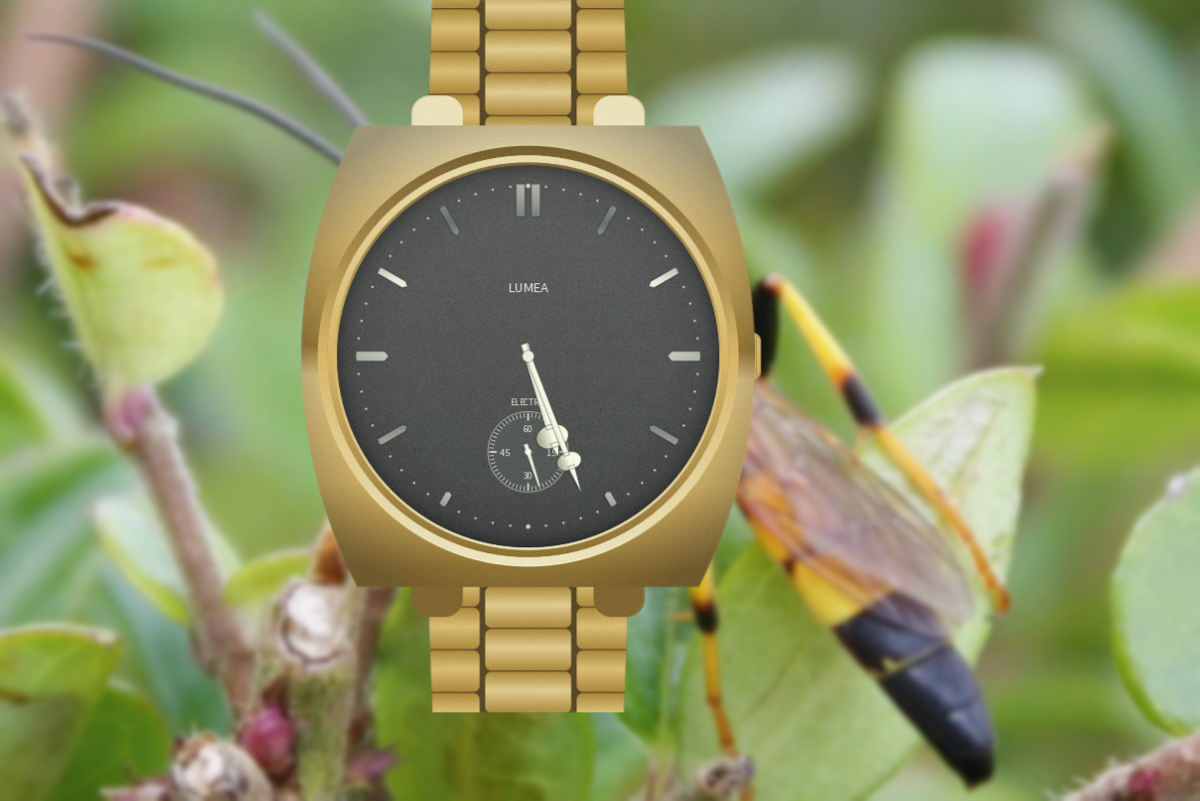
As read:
{"hour": 5, "minute": 26, "second": 27}
